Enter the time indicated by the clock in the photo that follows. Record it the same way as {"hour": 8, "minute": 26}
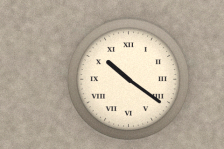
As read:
{"hour": 10, "minute": 21}
